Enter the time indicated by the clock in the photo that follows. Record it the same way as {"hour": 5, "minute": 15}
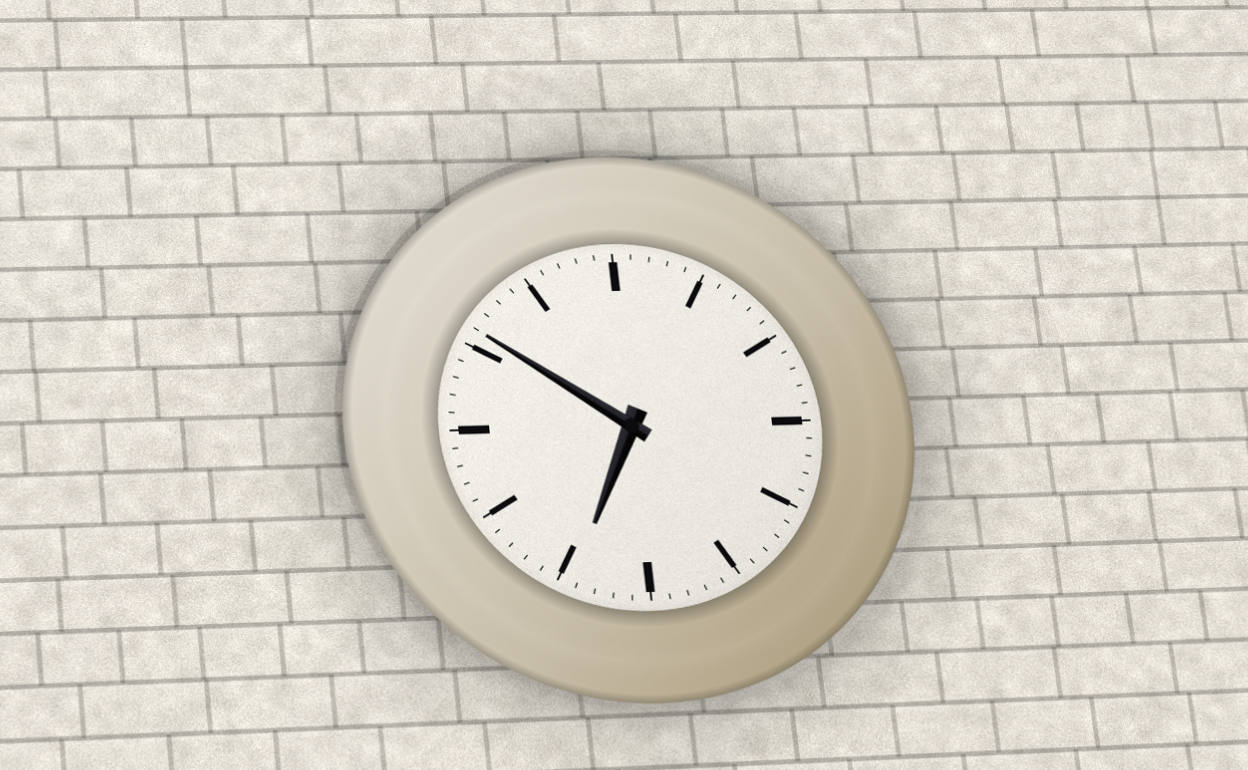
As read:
{"hour": 6, "minute": 51}
